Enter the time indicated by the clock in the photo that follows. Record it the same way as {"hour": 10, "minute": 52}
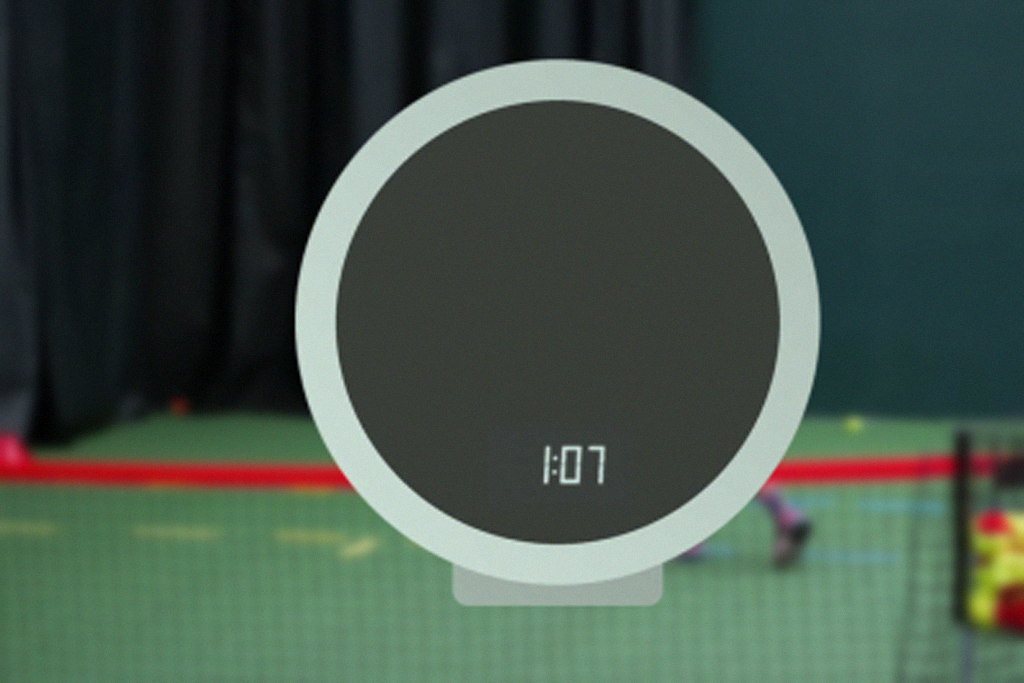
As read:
{"hour": 1, "minute": 7}
